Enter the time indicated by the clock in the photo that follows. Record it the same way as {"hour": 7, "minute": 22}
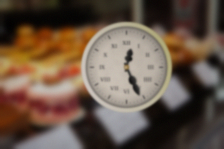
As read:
{"hour": 12, "minute": 26}
